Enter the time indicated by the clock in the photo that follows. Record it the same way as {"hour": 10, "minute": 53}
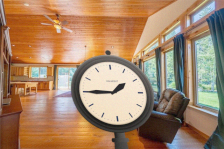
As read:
{"hour": 1, "minute": 45}
